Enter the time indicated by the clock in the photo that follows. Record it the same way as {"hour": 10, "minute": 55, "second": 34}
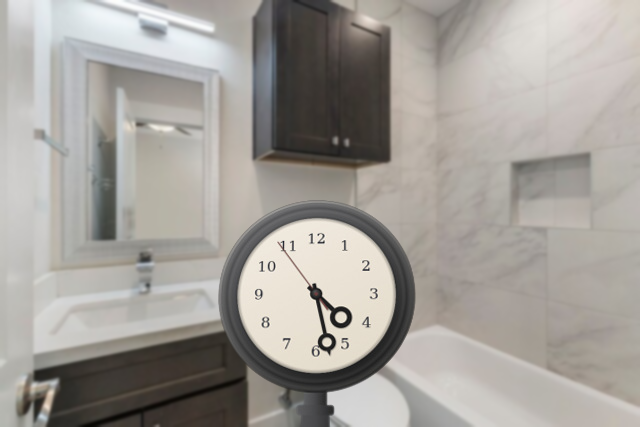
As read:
{"hour": 4, "minute": 27, "second": 54}
